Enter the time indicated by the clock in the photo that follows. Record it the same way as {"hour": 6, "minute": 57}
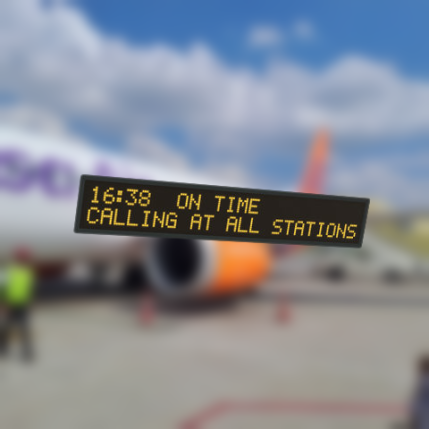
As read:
{"hour": 16, "minute": 38}
